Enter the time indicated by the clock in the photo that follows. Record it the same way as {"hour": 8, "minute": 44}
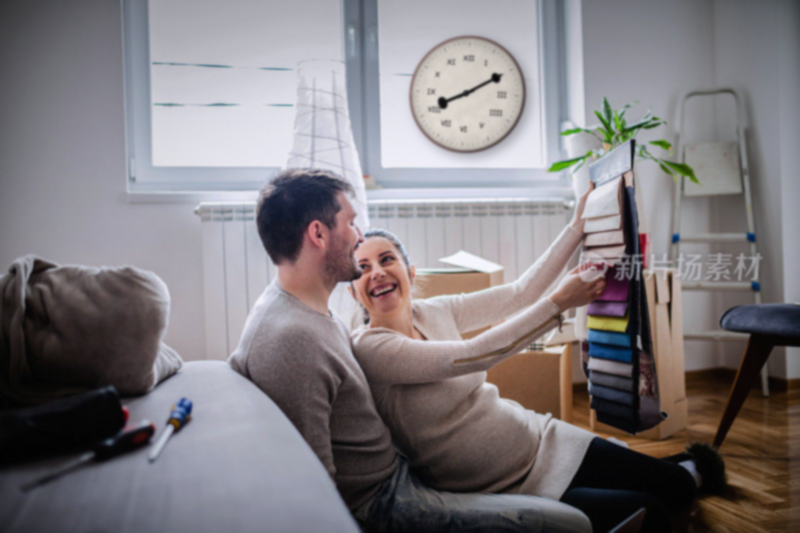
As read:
{"hour": 8, "minute": 10}
